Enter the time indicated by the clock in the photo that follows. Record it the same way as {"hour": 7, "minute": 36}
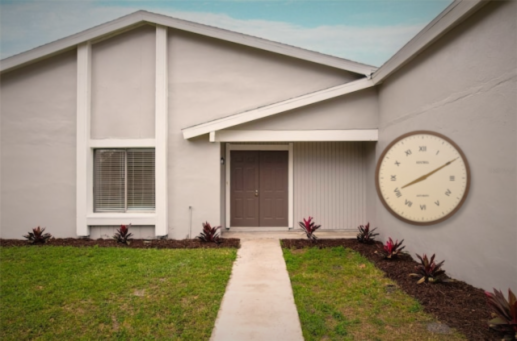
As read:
{"hour": 8, "minute": 10}
